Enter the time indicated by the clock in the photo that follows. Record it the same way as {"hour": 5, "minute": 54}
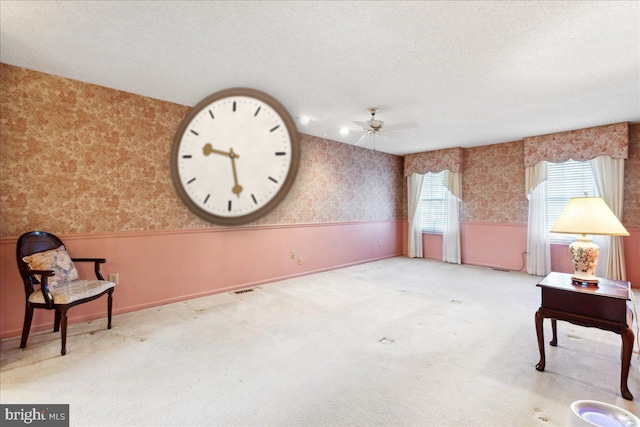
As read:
{"hour": 9, "minute": 28}
